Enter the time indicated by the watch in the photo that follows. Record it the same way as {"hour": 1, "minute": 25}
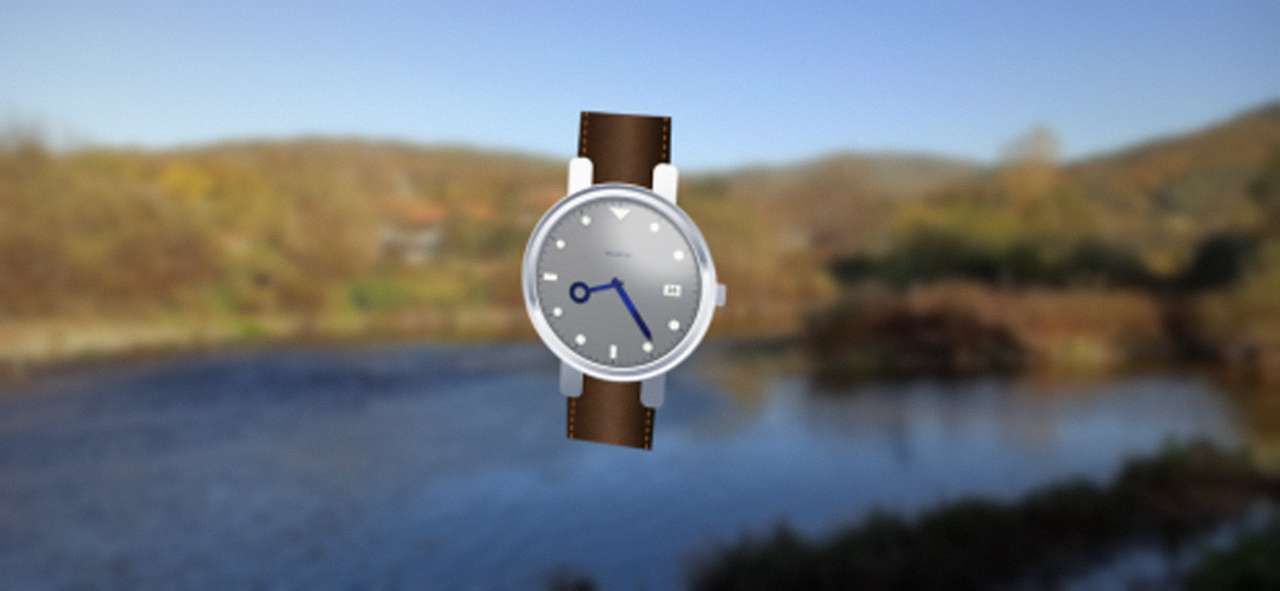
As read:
{"hour": 8, "minute": 24}
